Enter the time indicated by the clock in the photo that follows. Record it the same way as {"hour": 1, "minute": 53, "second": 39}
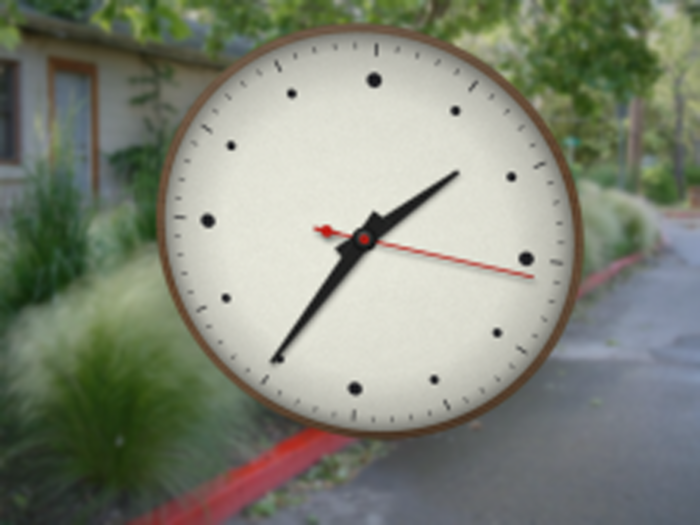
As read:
{"hour": 1, "minute": 35, "second": 16}
